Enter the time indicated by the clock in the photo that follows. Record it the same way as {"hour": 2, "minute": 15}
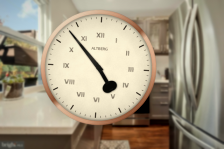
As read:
{"hour": 4, "minute": 53}
